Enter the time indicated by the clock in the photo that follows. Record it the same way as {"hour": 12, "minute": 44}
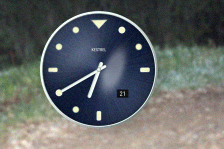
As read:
{"hour": 6, "minute": 40}
